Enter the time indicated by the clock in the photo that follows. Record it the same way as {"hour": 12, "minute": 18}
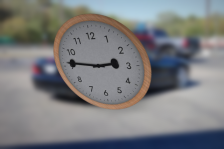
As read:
{"hour": 2, "minute": 46}
